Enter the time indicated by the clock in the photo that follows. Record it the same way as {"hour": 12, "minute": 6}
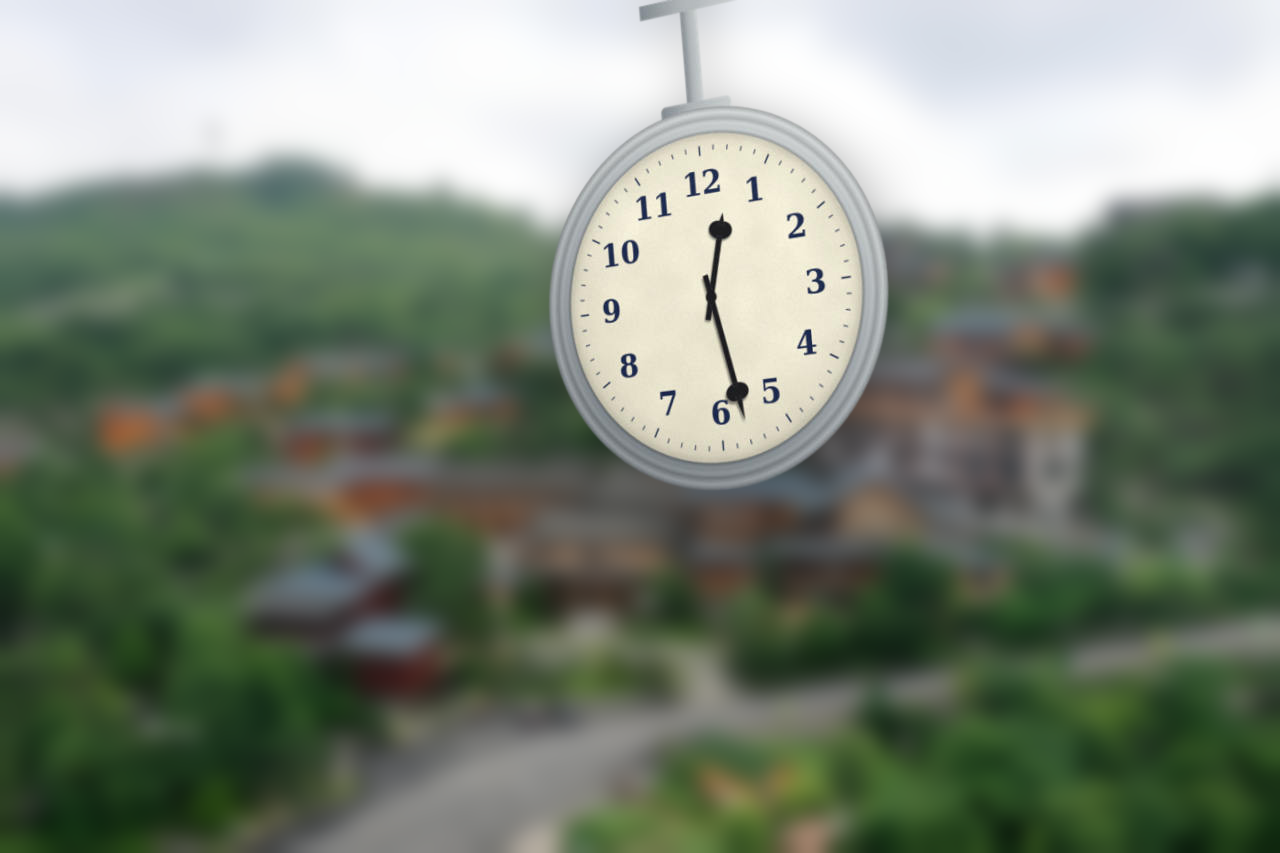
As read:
{"hour": 12, "minute": 28}
